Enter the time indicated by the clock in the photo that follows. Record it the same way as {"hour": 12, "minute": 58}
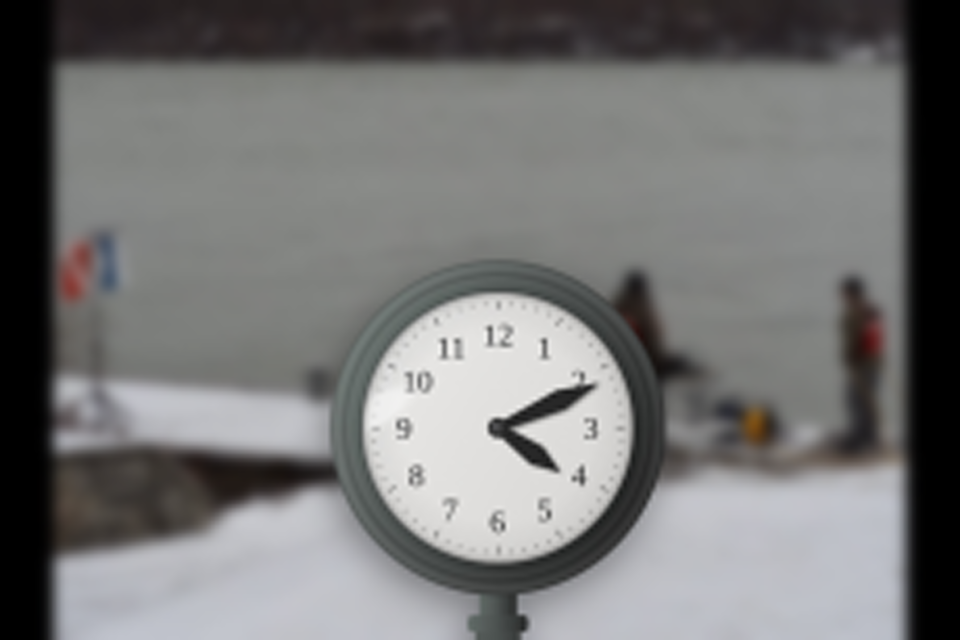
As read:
{"hour": 4, "minute": 11}
